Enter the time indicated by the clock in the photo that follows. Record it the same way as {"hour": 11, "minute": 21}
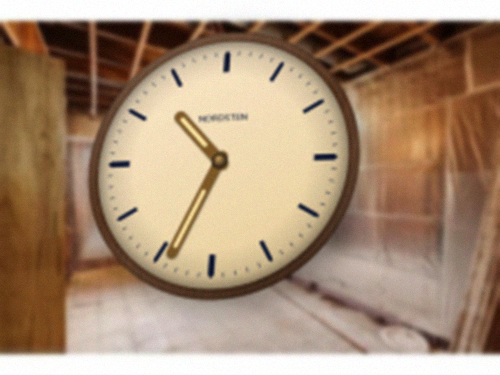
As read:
{"hour": 10, "minute": 34}
